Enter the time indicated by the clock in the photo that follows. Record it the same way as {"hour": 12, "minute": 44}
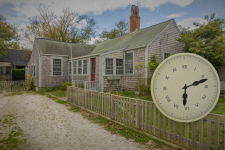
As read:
{"hour": 6, "minute": 12}
